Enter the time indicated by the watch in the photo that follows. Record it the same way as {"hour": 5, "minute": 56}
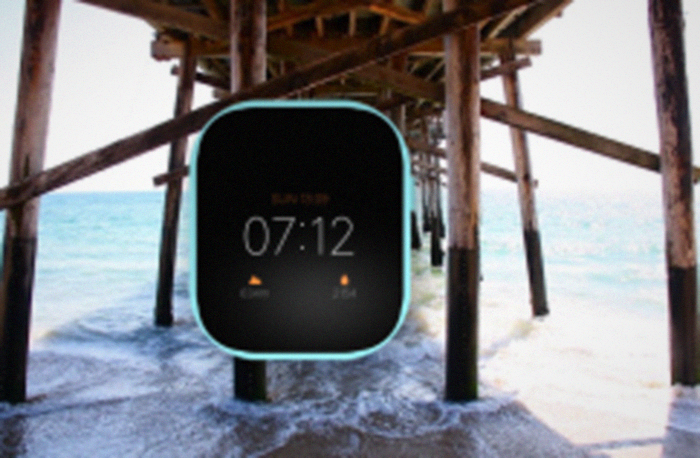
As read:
{"hour": 7, "minute": 12}
